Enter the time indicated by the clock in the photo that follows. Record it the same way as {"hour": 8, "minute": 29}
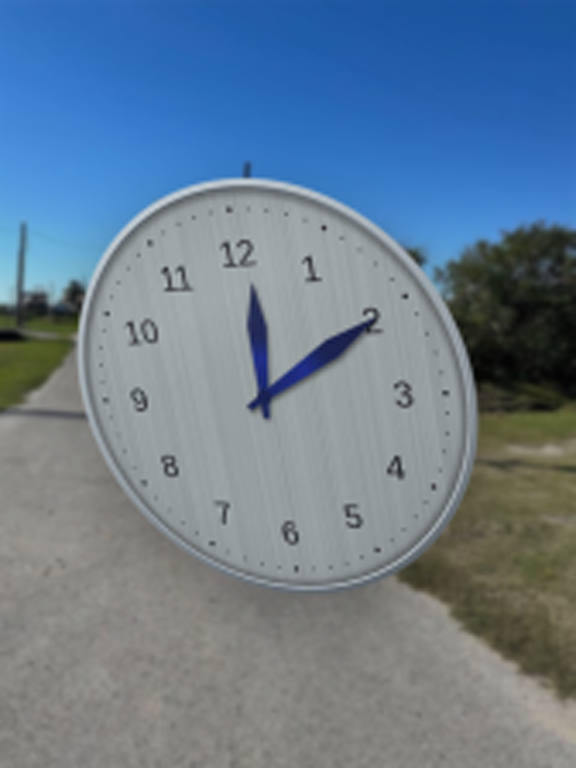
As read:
{"hour": 12, "minute": 10}
